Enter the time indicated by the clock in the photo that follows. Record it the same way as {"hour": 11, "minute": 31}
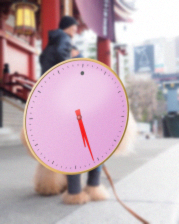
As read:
{"hour": 5, "minute": 26}
